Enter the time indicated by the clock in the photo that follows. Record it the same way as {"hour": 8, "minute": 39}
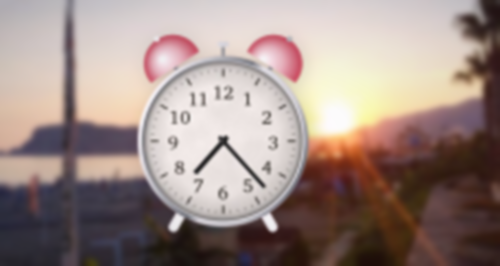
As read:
{"hour": 7, "minute": 23}
